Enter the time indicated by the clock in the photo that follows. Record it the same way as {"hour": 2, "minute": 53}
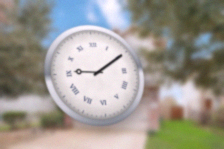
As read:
{"hour": 9, "minute": 10}
